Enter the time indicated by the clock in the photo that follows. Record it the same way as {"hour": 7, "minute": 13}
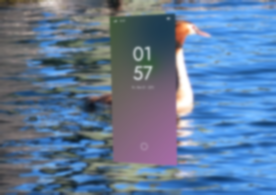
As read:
{"hour": 1, "minute": 57}
